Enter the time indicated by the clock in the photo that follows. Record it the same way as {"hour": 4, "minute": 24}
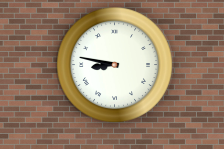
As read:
{"hour": 8, "minute": 47}
